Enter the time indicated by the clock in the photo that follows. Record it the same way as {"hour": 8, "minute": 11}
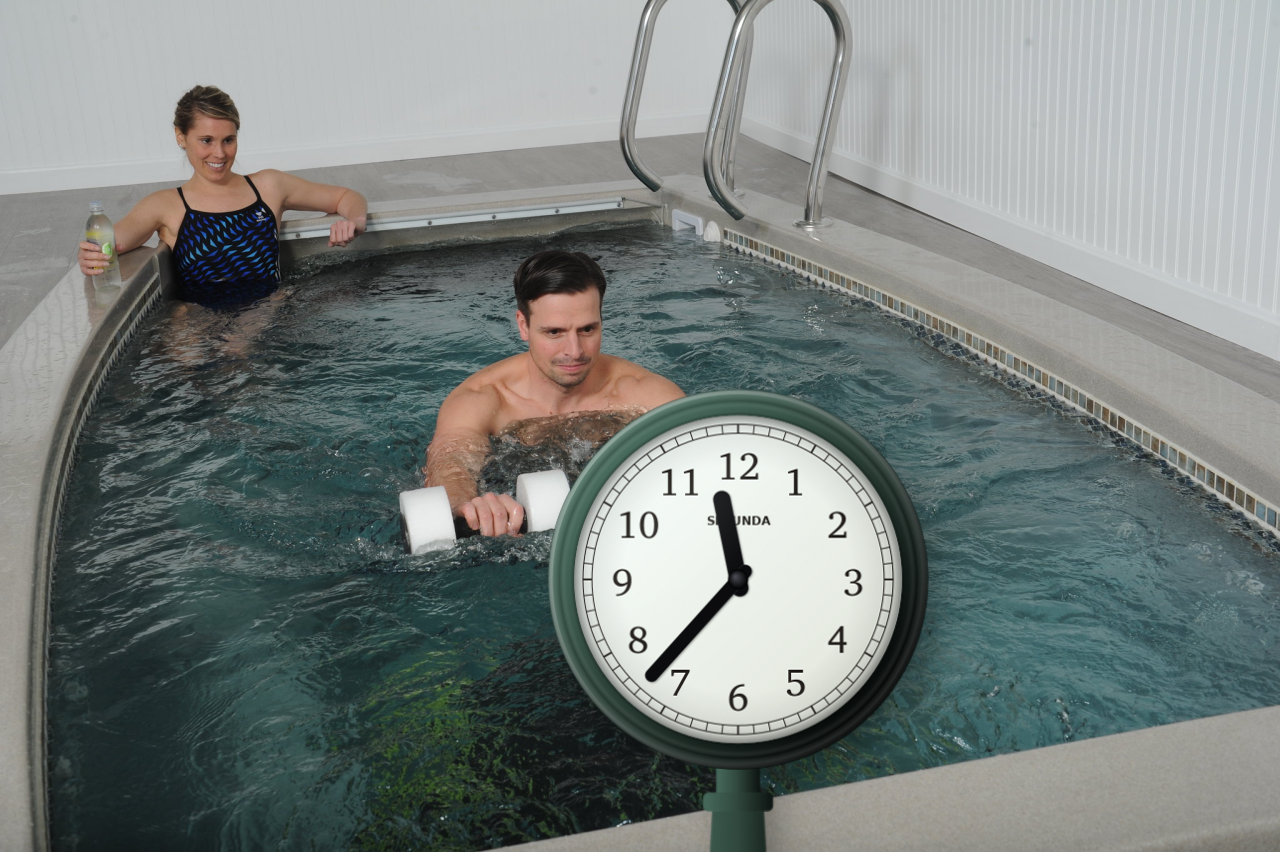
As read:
{"hour": 11, "minute": 37}
